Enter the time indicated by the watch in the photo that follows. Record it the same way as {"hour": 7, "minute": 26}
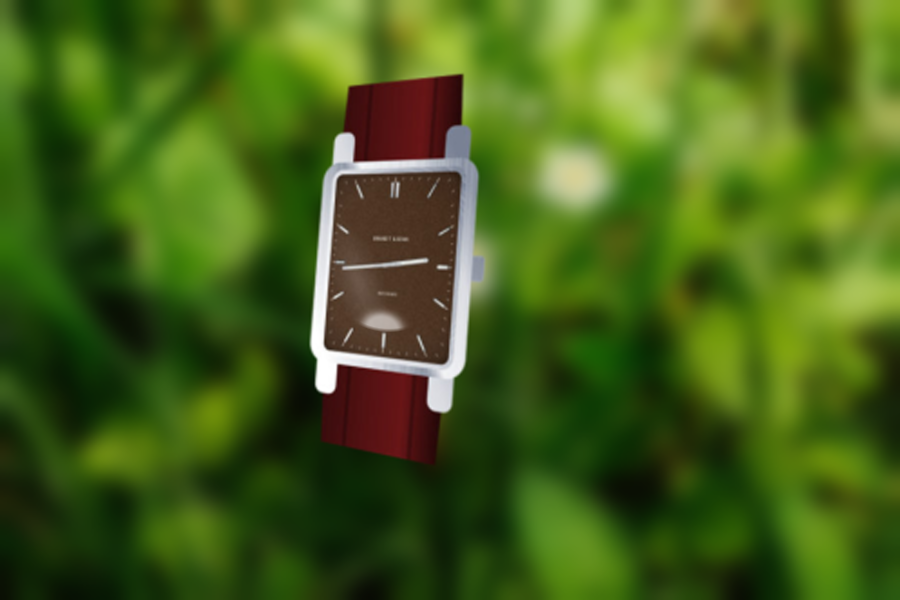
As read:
{"hour": 2, "minute": 44}
